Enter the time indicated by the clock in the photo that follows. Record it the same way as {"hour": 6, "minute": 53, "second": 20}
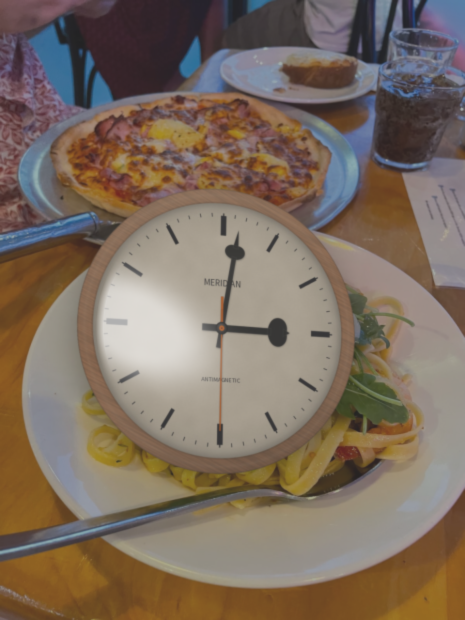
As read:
{"hour": 3, "minute": 1, "second": 30}
